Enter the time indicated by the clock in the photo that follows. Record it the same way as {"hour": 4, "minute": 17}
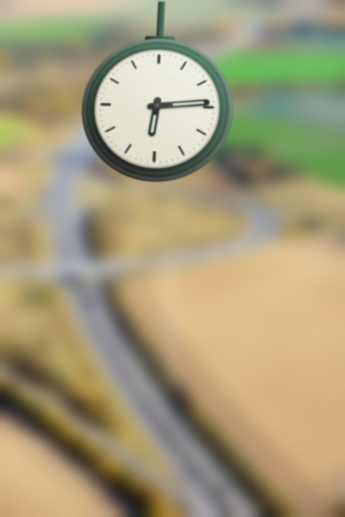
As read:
{"hour": 6, "minute": 14}
